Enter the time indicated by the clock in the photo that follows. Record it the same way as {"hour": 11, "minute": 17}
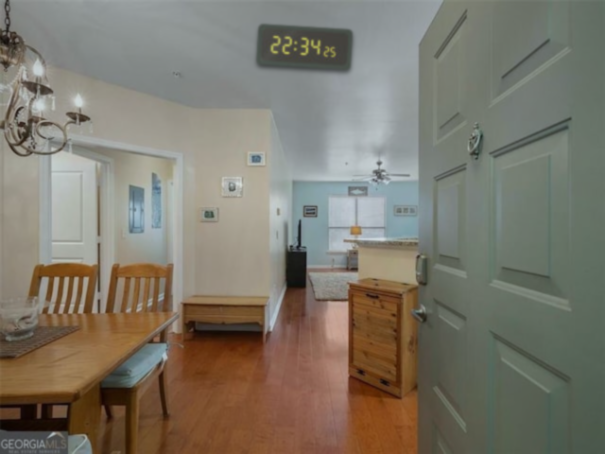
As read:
{"hour": 22, "minute": 34}
